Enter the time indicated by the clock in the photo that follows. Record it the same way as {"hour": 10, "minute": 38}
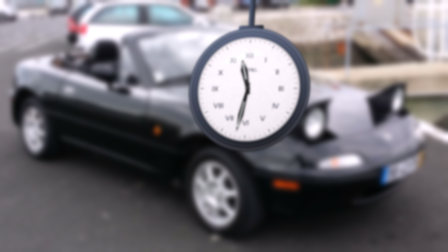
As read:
{"hour": 11, "minute": 32}
